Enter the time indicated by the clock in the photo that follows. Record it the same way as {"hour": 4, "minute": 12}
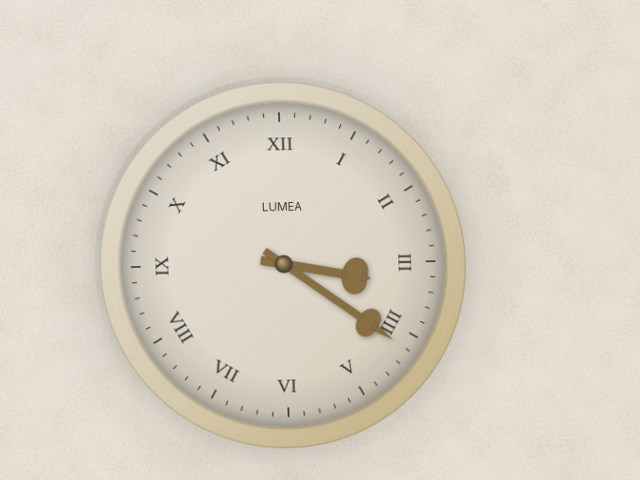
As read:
{"hour": 3, "minute": 21}
